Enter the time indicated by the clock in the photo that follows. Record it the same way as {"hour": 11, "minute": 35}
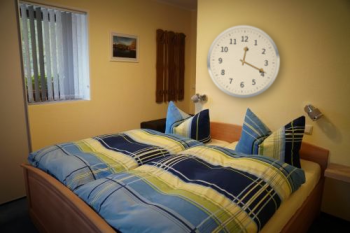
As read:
{"hour": 12, "minute": 19}
